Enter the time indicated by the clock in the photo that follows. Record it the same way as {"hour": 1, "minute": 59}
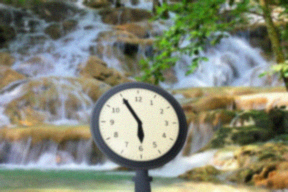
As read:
{"hour": 5, "minute": 55}
